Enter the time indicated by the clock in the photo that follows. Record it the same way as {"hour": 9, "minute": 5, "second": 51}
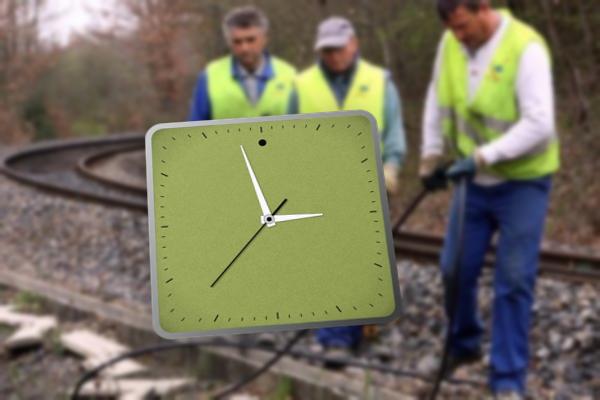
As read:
{"hour": 2, "minute": 57, "second": 37}
